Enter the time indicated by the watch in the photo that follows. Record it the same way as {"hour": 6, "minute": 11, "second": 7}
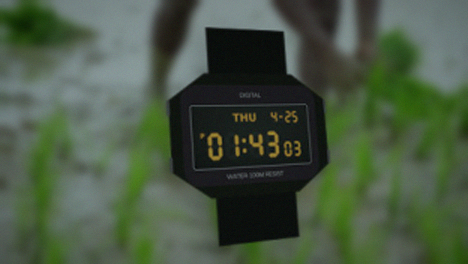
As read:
{"hour": 1, "minute": 43, "second": 3}
